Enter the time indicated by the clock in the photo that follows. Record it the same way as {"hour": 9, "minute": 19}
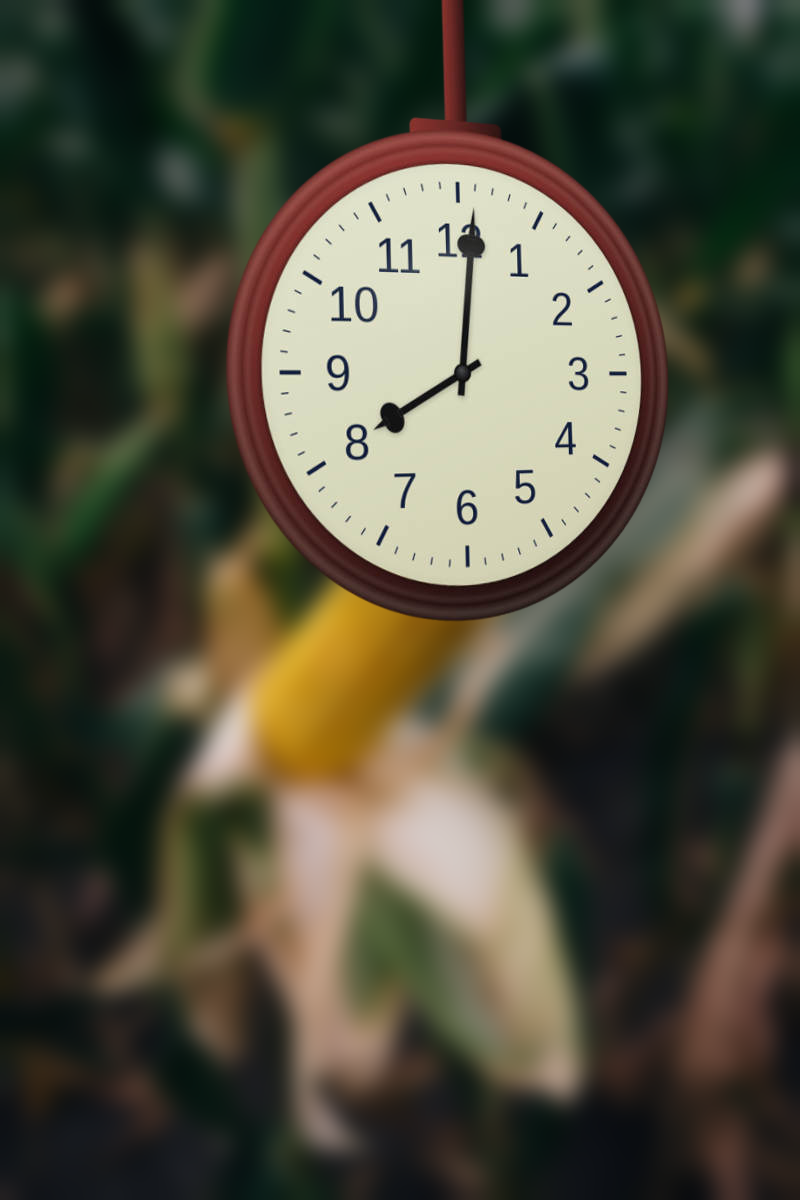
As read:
{"hour": 8, "minute": 1}
